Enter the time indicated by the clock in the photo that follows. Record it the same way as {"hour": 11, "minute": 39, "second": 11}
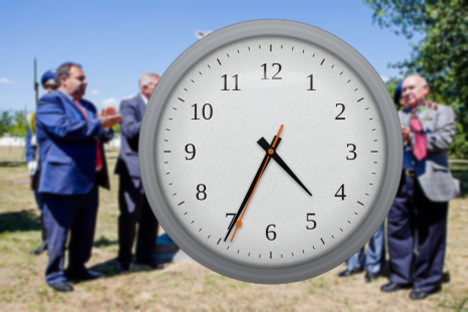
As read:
{"hour": 4, "minute": 34, "second": 34}
